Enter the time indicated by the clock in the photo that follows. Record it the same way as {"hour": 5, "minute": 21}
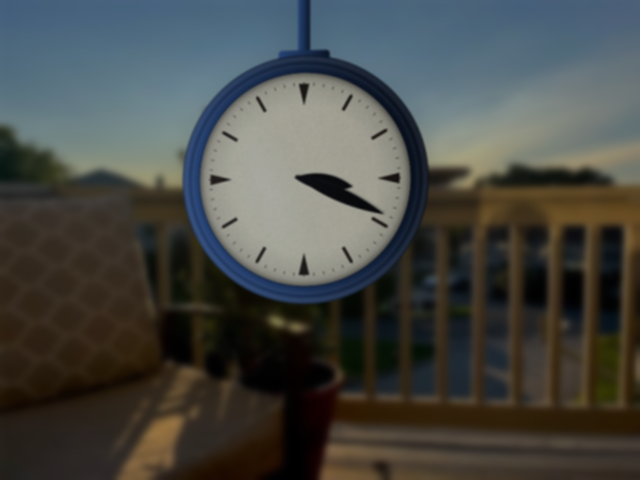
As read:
{"hour": 3, "minute": 19}
